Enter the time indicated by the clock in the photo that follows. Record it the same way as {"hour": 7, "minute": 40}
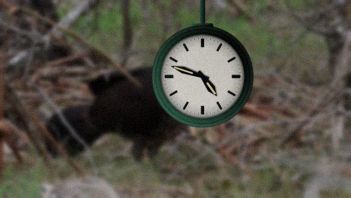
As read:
{"hour": 4, "minute": 48}
